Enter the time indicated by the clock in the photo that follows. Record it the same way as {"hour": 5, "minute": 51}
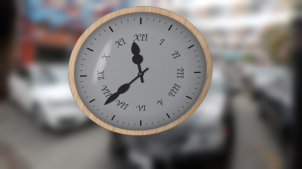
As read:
{"hour": 11, "minute": 38}
